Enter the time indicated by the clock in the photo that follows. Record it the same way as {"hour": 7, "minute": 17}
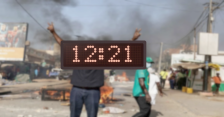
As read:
{"hour": 12, "minute": 21}
